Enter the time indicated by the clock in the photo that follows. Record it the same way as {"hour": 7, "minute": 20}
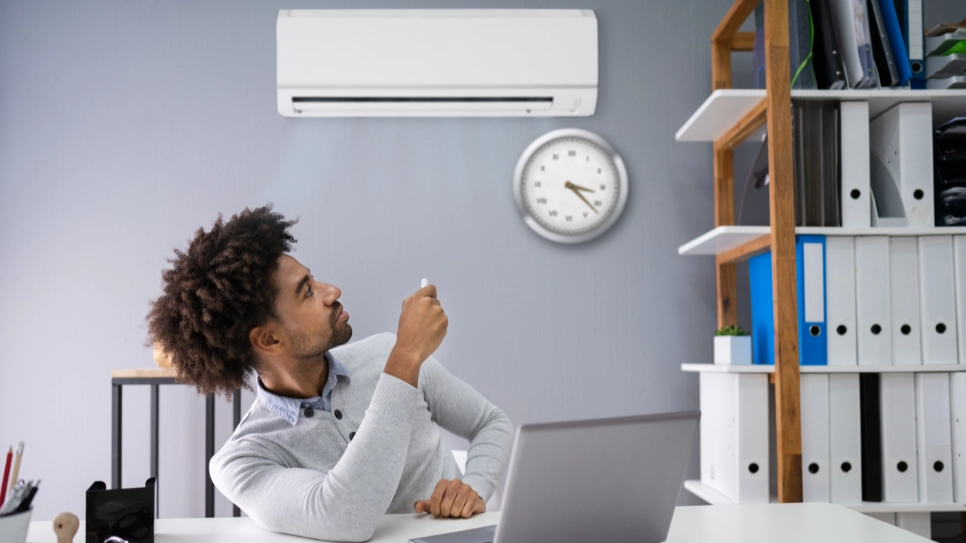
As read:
{"hour": 3, "minute": 22}
